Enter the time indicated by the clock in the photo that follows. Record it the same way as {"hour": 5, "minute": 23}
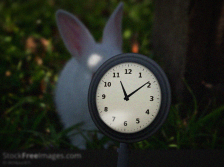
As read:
{"hour": 11, "minute": 9}
